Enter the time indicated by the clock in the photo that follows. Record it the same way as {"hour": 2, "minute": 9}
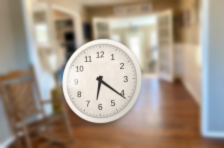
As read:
{"hour": 6, "minute": 21}
